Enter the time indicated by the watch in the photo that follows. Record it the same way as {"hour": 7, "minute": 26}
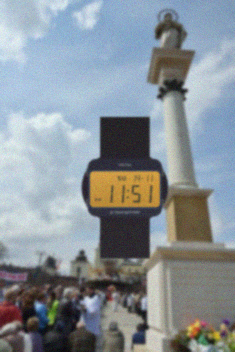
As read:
{"hour": 11, "minute": 51}
